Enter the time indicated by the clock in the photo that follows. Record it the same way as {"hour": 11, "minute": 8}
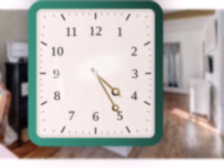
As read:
{"hour": 4, "minute": 25}
